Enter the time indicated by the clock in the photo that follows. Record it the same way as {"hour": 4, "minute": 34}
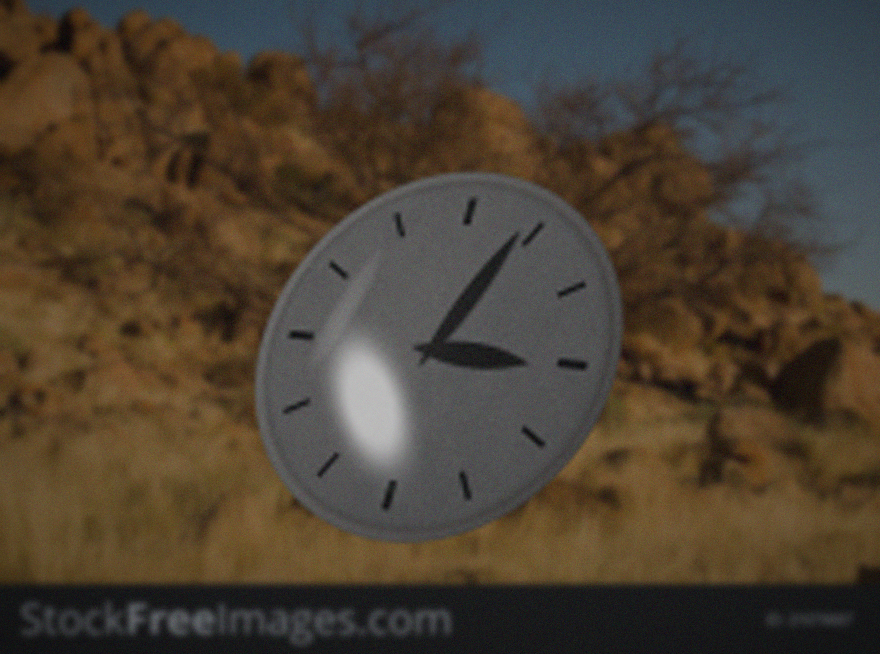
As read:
{"hour": 3, "minute": 4}
